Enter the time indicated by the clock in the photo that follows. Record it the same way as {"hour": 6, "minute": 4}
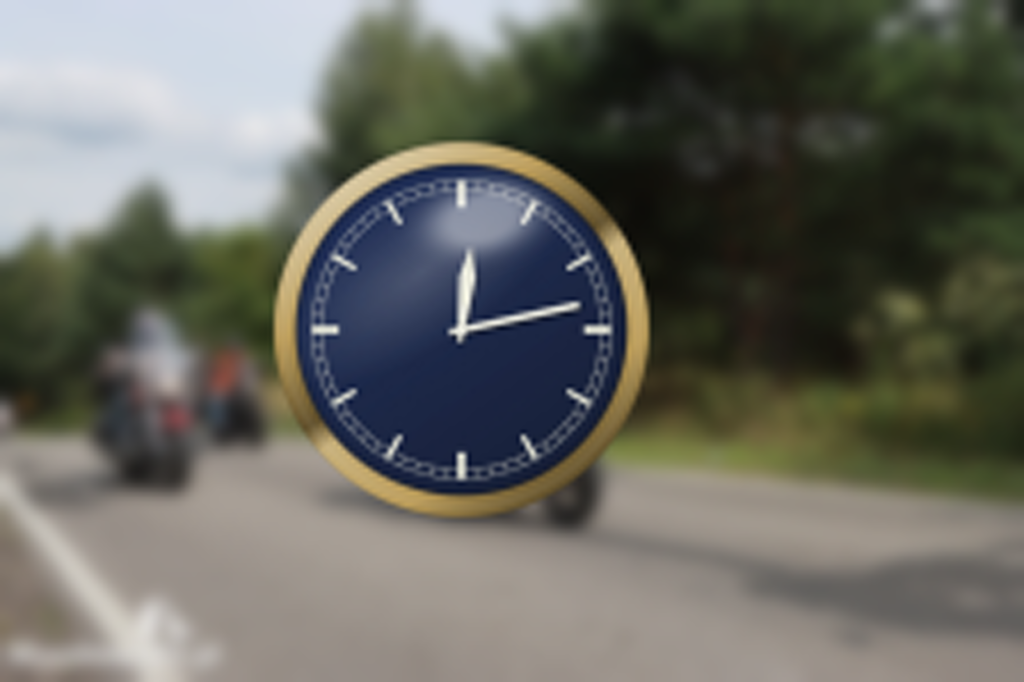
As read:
{"hour": 12, "minute": 13}
